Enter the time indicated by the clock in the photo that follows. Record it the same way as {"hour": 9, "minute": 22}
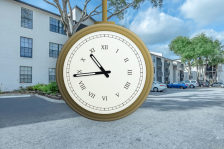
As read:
{"hour": 10, "minute": 44}
